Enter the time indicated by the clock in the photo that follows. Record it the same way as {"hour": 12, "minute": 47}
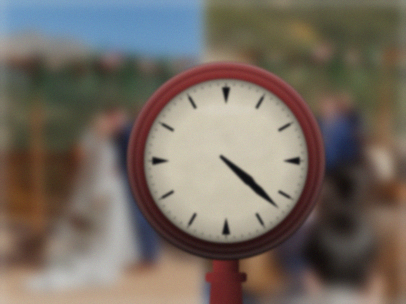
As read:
{"hour": 4, "minute": 22}
